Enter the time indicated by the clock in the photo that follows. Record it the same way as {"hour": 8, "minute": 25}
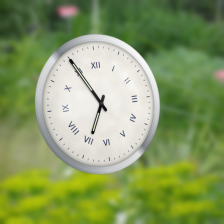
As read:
{"hour": 6, "minute": 55}
